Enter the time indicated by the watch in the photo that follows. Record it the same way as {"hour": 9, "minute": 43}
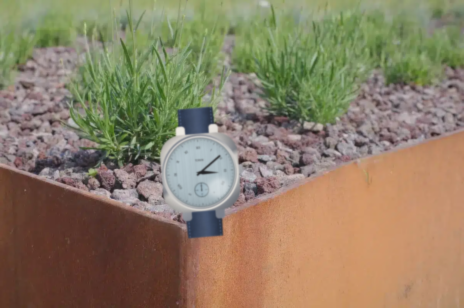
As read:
{"hour": 3, "minute": 9}
